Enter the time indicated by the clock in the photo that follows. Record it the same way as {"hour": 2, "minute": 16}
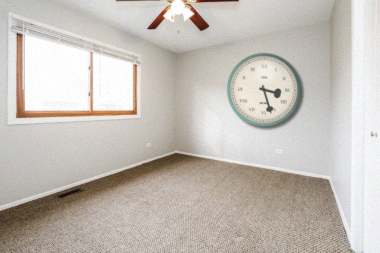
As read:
{"hour": 3, "minute": 27}
